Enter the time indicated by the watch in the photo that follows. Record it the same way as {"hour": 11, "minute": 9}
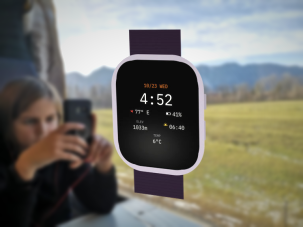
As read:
{"hour": 4, "minute": 52}
